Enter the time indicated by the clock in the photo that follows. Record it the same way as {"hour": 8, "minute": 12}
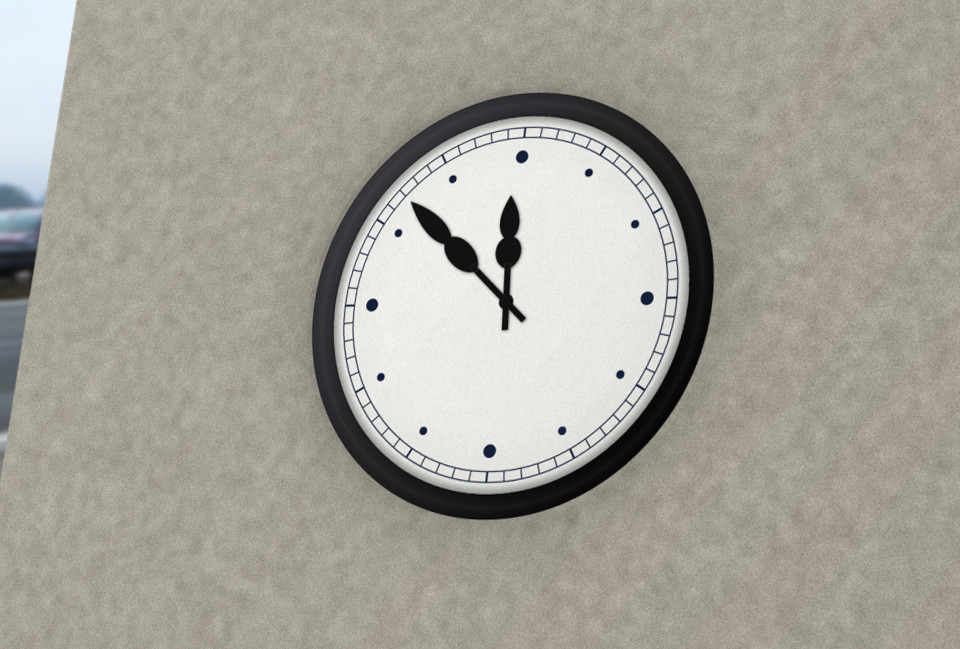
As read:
{"hour": 11, "minute": 52}
